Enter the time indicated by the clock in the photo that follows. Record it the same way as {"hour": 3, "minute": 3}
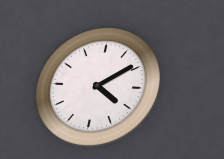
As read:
{"hour": 4, "minute": 9}
